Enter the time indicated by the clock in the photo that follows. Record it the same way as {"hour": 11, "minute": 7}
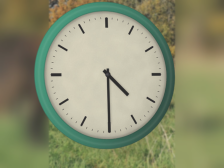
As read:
{"hour": 4, "minute": 30}
